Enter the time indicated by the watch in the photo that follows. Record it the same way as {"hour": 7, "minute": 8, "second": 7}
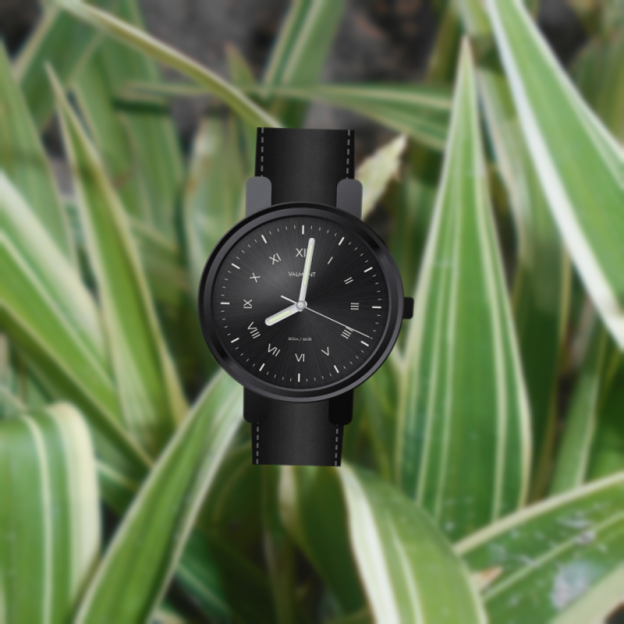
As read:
{"hour": 8, "minute": 1, "second": 19}
